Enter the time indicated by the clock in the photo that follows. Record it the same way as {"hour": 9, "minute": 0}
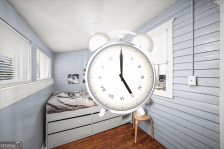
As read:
{"hour": 5, "minute": 0}
